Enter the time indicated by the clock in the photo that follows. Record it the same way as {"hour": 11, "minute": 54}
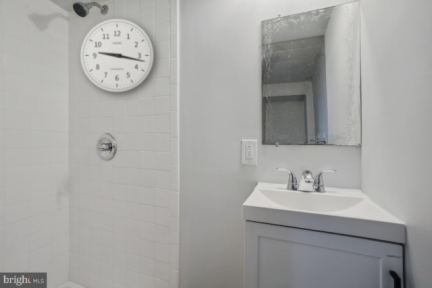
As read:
{"hour": 9, "minute": 17}
